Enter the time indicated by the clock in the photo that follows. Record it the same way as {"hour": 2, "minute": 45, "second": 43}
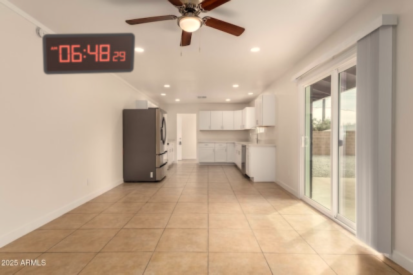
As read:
{"hour": 6, "minute": 48, "second": 29}
